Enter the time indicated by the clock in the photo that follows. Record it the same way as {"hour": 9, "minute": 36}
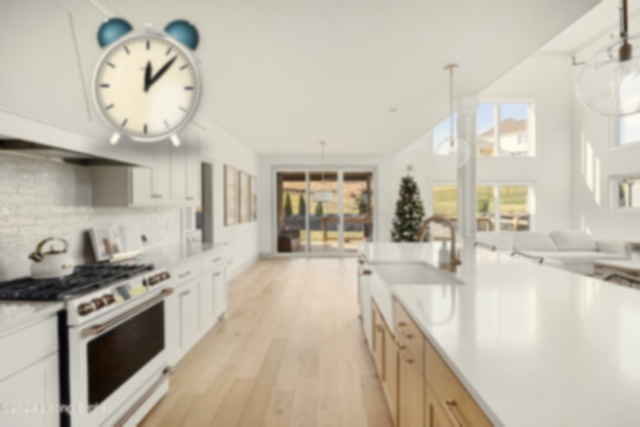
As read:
{"hour": 12, "minute": 7}
